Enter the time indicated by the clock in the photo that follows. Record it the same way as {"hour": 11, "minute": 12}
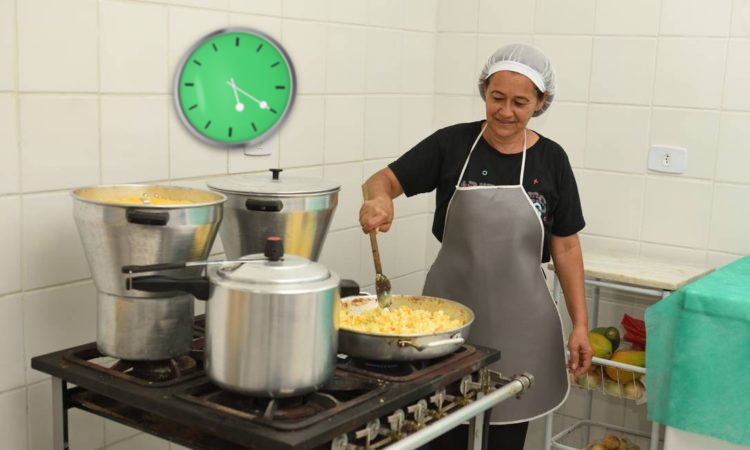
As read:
{"hour": 5, "minute": 20}
